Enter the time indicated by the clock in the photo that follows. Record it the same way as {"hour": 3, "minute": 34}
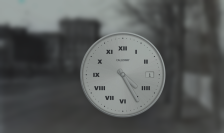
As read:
{"hour": 4, "minute": 25}
